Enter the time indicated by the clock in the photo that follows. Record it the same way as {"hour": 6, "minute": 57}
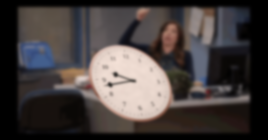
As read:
{"hour": 9, "minute": 43}
